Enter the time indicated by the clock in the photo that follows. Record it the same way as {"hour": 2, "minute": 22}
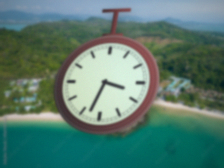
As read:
{"hour": 3, "minute": 33}
